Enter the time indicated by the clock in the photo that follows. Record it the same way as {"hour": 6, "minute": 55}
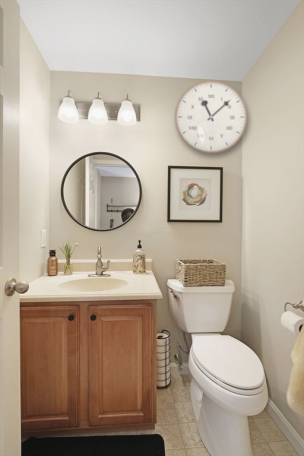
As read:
{"hour": 11, "minute": 8}
